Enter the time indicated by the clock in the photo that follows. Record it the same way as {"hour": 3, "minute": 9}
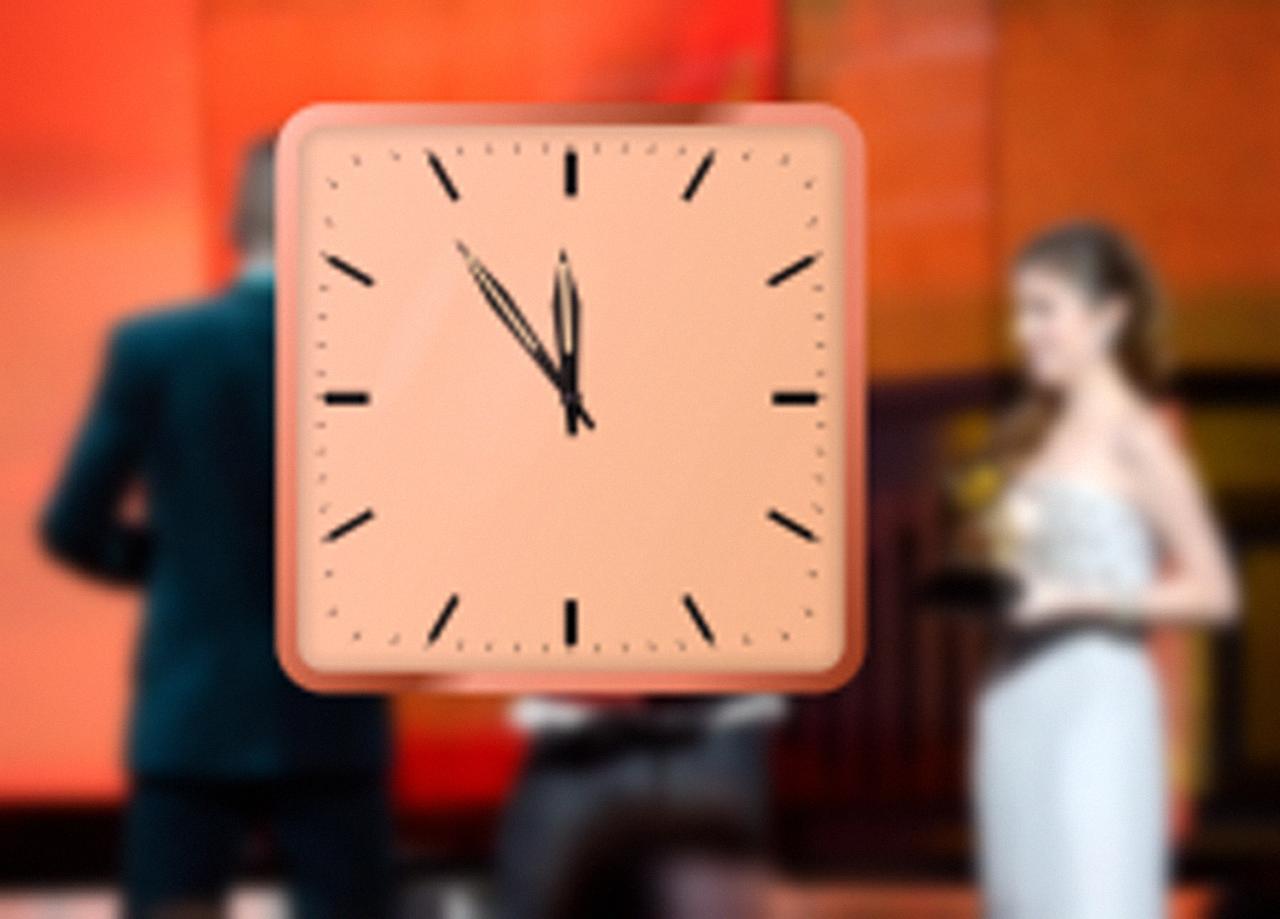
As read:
{"hour": 11, "minute": 54}
